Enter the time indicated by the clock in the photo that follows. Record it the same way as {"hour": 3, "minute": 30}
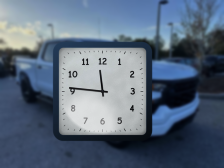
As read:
{"hour": 11, "minute": 46}
